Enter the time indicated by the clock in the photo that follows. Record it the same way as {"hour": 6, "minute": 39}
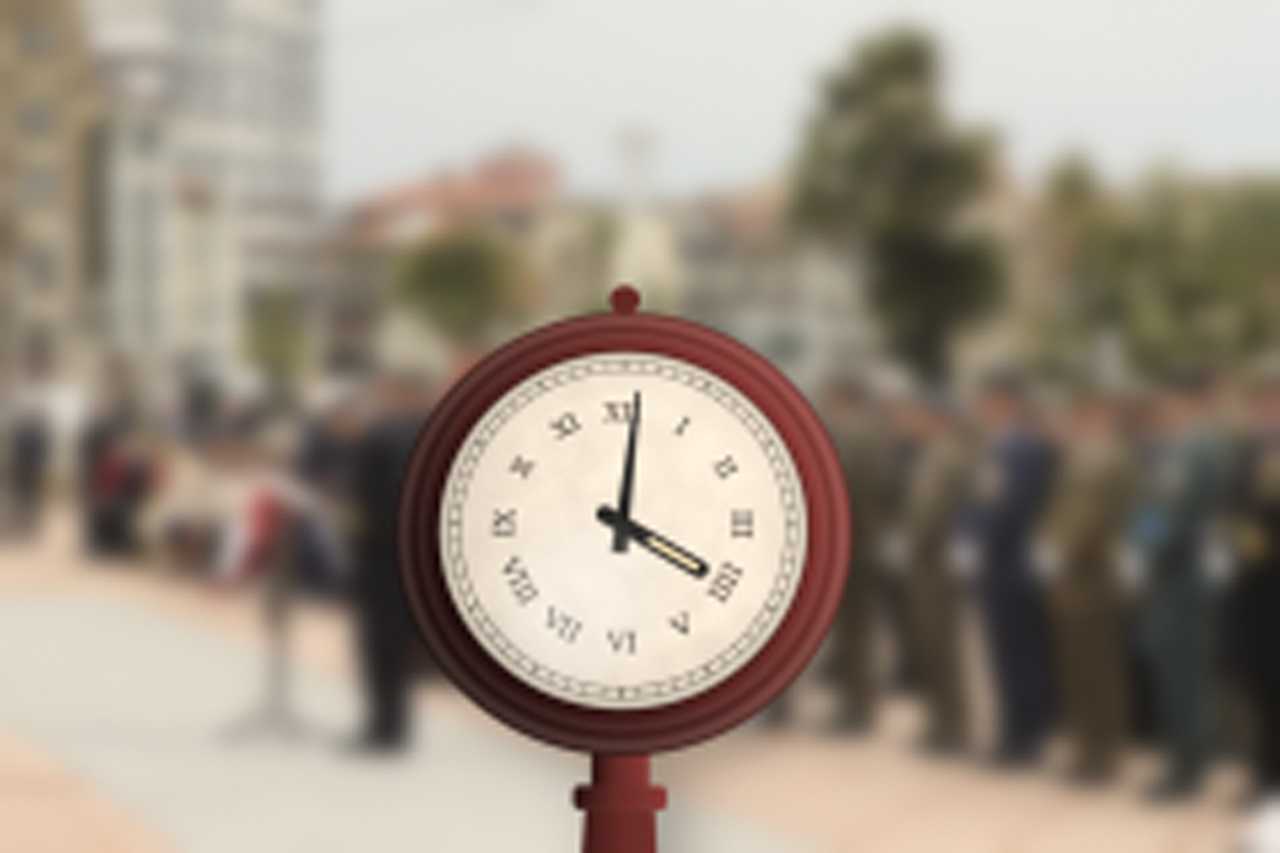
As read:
{"hour": 4, "minute": 1}
